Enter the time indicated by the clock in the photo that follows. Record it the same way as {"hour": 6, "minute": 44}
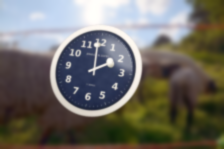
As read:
{"hour": 1, "minute": 59}
